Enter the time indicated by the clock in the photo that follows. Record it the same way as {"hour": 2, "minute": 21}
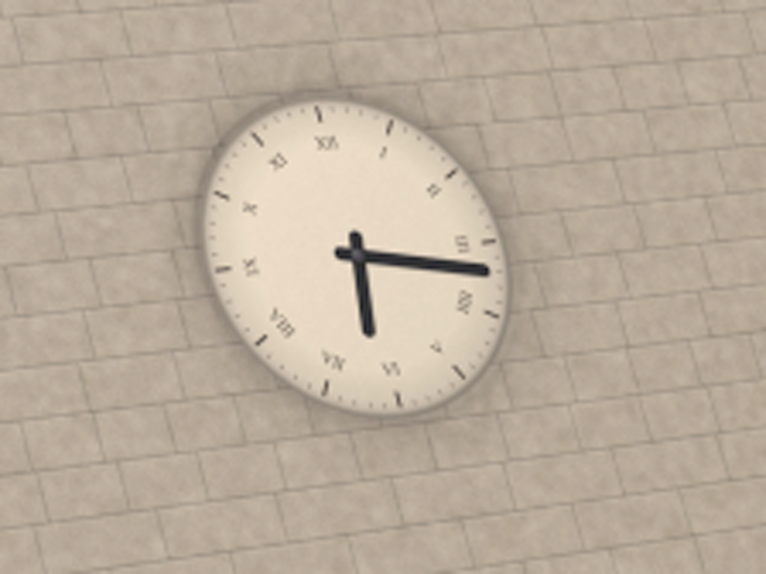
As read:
{"hour": 6, "minute": 17}
